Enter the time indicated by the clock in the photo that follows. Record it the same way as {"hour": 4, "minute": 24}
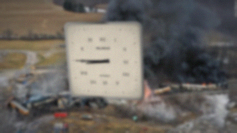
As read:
{"hour": 8, "minute": 45}
